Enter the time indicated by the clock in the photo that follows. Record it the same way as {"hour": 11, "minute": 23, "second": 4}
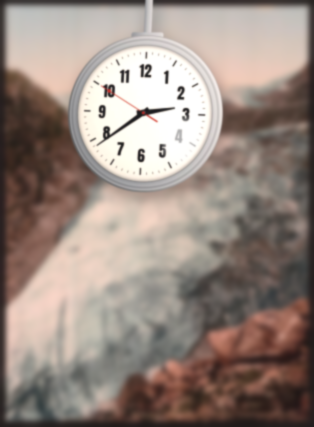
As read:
{"hour": 2, "minute": 38, "second": 50}
